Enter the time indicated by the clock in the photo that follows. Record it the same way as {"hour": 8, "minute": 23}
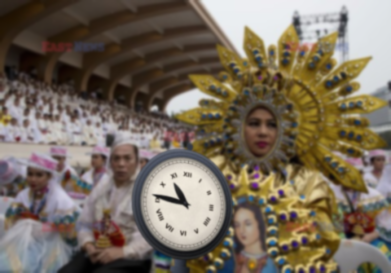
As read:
{"hour": 10, "minute": 46}
